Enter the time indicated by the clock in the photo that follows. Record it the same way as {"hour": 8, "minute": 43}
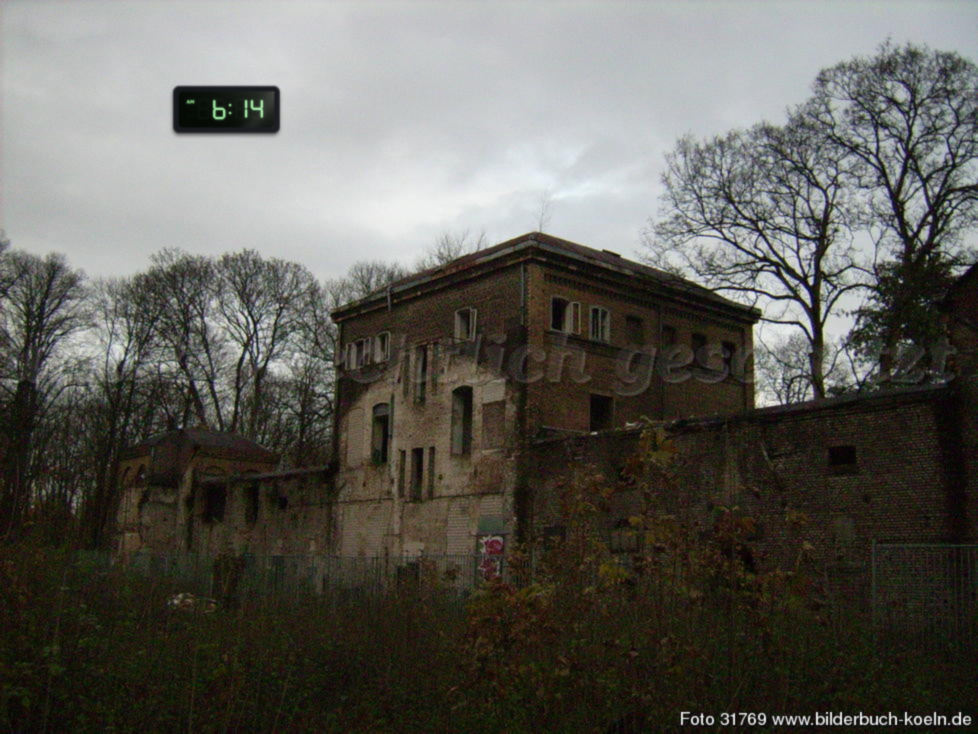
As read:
{"hour": 6, "minute": 14}
